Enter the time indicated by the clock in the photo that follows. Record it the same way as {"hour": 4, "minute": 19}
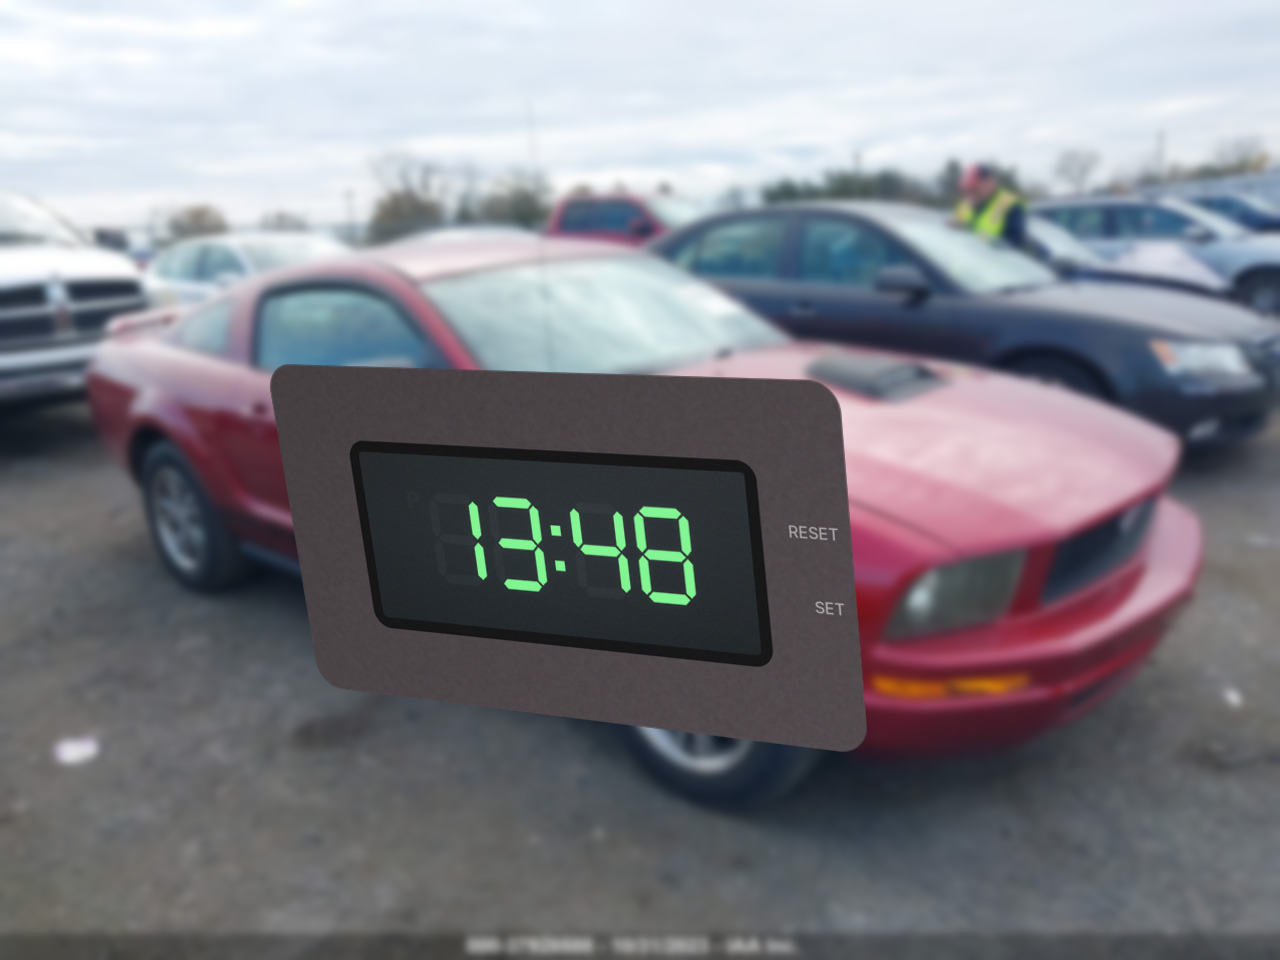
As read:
{"hour": 13, "minute": 48}
